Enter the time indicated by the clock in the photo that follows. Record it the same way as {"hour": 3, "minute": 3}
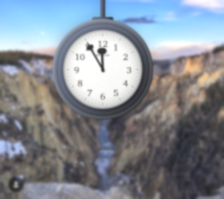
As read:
{"hour": 11, "minute": 55}
